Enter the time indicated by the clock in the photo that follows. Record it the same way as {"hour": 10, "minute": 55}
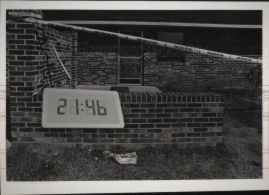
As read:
{"hour": 21, "minute": 46}
